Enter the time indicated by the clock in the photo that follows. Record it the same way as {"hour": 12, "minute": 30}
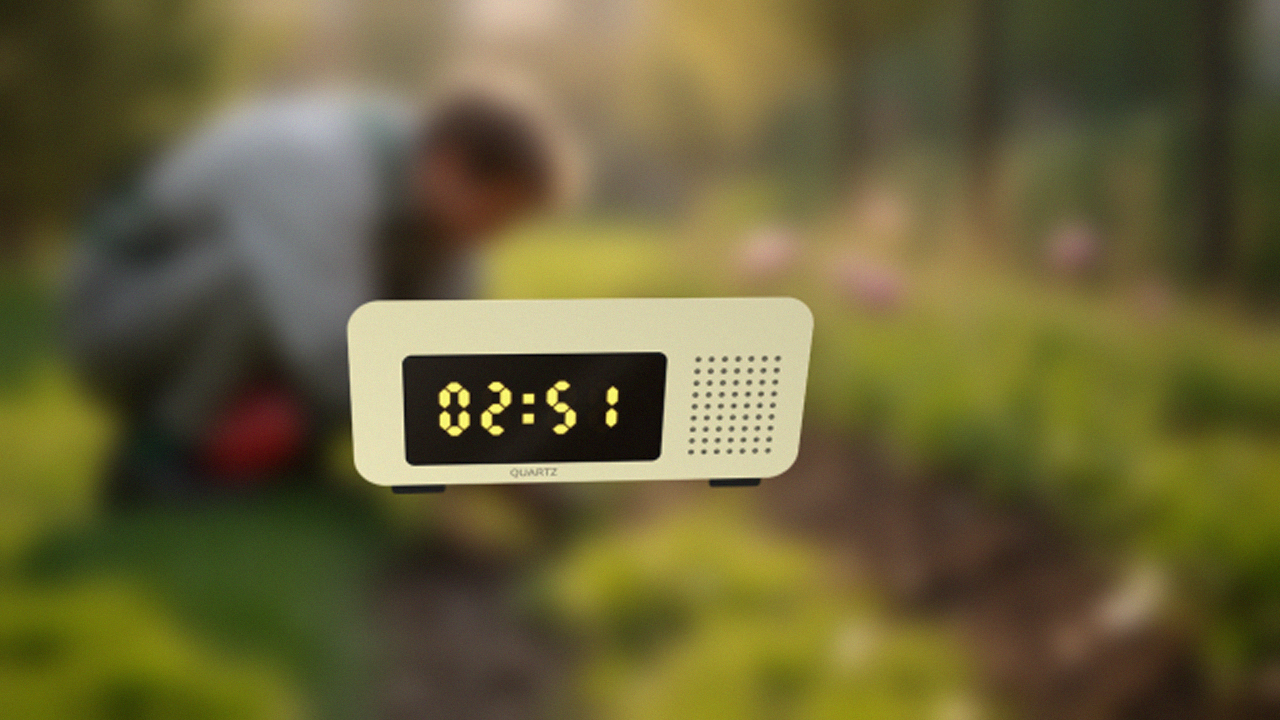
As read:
{"hour": 2, "minute": 51}
